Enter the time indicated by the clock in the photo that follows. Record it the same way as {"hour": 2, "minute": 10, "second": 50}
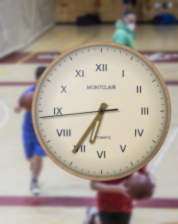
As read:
{"hour": 6, "minute": 35, "second": 44}
